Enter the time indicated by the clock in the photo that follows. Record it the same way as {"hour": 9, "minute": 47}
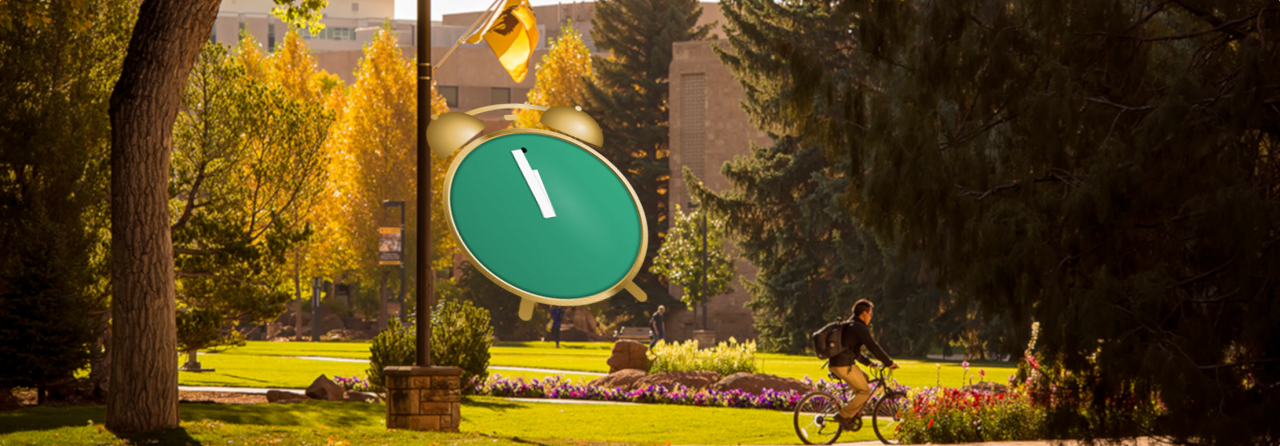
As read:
{"hour": 11, "minute": 59}
